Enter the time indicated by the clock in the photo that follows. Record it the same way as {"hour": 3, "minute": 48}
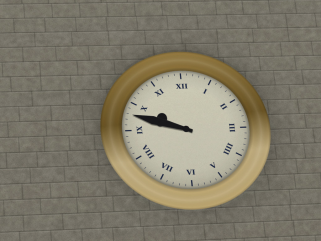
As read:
{"hour": 9, "minute": 48}
